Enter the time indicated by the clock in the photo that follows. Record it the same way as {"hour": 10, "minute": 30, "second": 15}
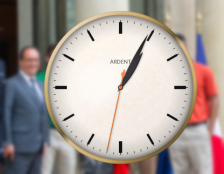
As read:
{"hour": 1, "minute": 4, "second": 32}
